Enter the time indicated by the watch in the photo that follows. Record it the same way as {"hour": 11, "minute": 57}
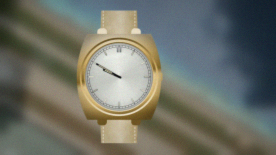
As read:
{"hour": 9, "minute": 50}
